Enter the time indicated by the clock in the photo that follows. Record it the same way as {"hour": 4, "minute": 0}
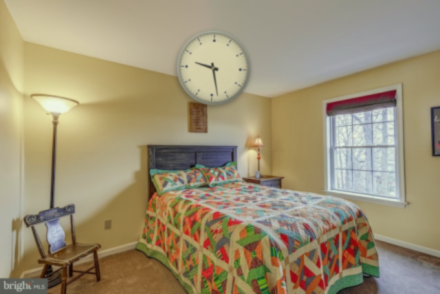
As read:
{"hour": 9, "minute": 28}
